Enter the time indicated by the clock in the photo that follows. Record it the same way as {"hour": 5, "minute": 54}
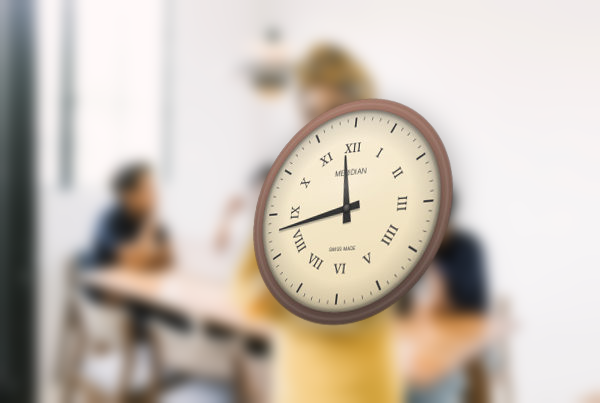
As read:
{"hour": 11, "minute": 43}
